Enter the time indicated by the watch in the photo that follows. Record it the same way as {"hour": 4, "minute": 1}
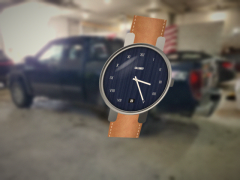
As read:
{"hour": 3, "minute": 25}
